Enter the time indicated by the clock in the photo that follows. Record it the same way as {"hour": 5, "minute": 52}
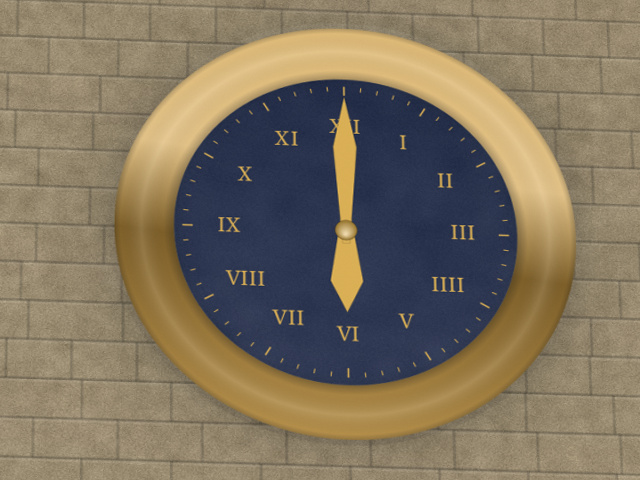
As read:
{"hour": 6, "minute": 0}
